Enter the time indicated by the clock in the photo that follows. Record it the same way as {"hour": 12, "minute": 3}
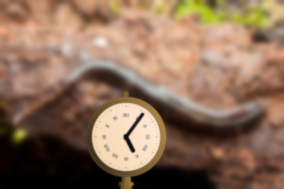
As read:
{"hour": 5, "minute": 6}
